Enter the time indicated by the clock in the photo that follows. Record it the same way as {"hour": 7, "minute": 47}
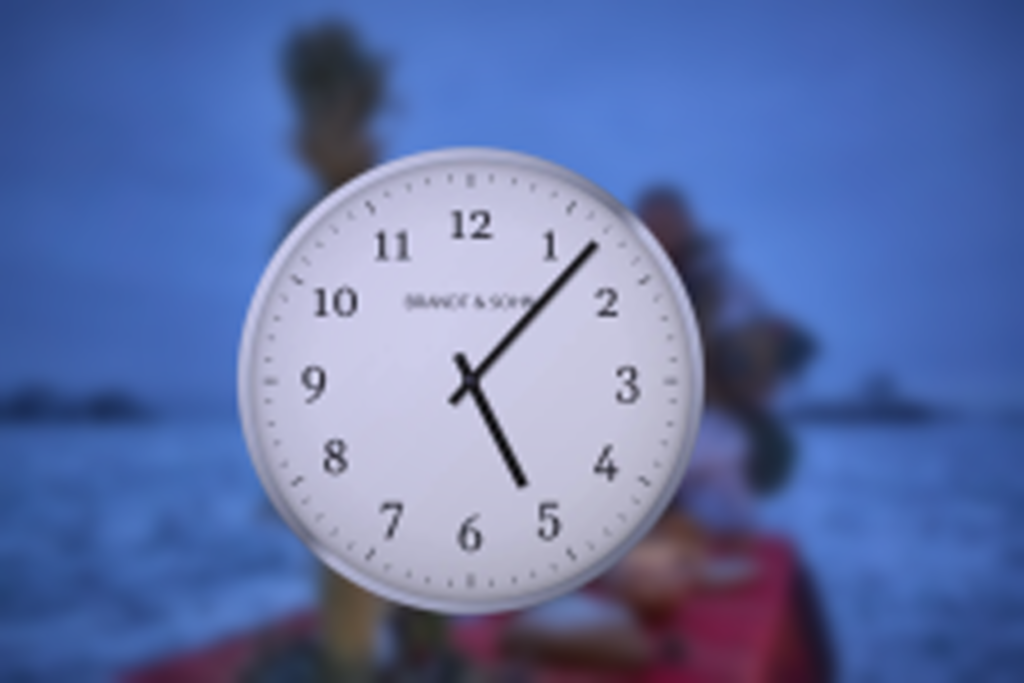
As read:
{"hour": 5, "minute": 7}
